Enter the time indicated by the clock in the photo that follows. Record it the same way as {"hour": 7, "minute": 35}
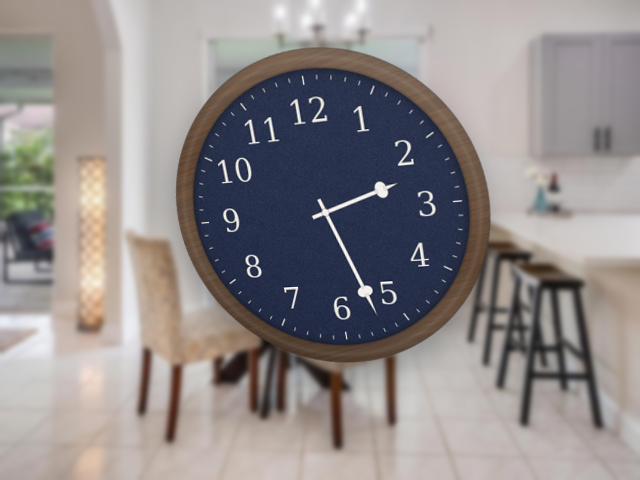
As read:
{"hour": 2, "minute": 27}
